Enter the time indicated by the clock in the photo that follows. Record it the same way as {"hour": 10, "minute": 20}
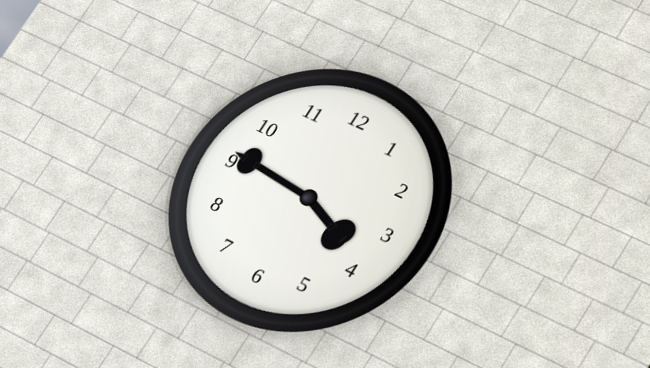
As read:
{"hour": 3, "minute": 46}
